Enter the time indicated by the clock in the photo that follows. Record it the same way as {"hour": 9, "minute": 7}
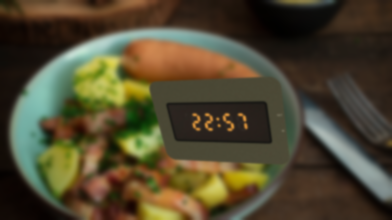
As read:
{"hour": 22, "minute": 57}
